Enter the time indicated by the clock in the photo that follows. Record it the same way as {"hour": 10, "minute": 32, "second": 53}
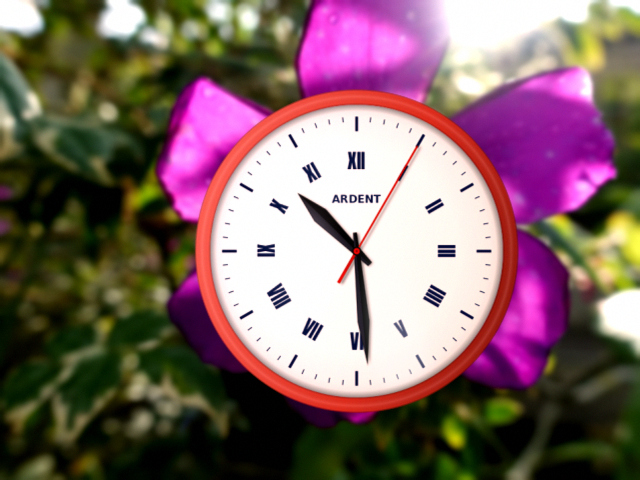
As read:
{"hour": 10, "minute": 29, "second": 5}
